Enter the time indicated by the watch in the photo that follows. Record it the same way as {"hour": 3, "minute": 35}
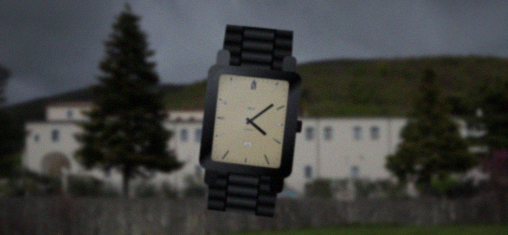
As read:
{"hour": 4, "minute": 8}
